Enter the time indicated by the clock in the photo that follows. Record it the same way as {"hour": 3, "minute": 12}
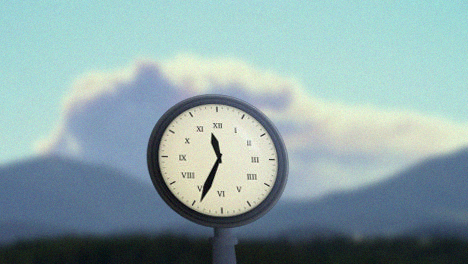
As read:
{"hour": 11, "minute": 34}
